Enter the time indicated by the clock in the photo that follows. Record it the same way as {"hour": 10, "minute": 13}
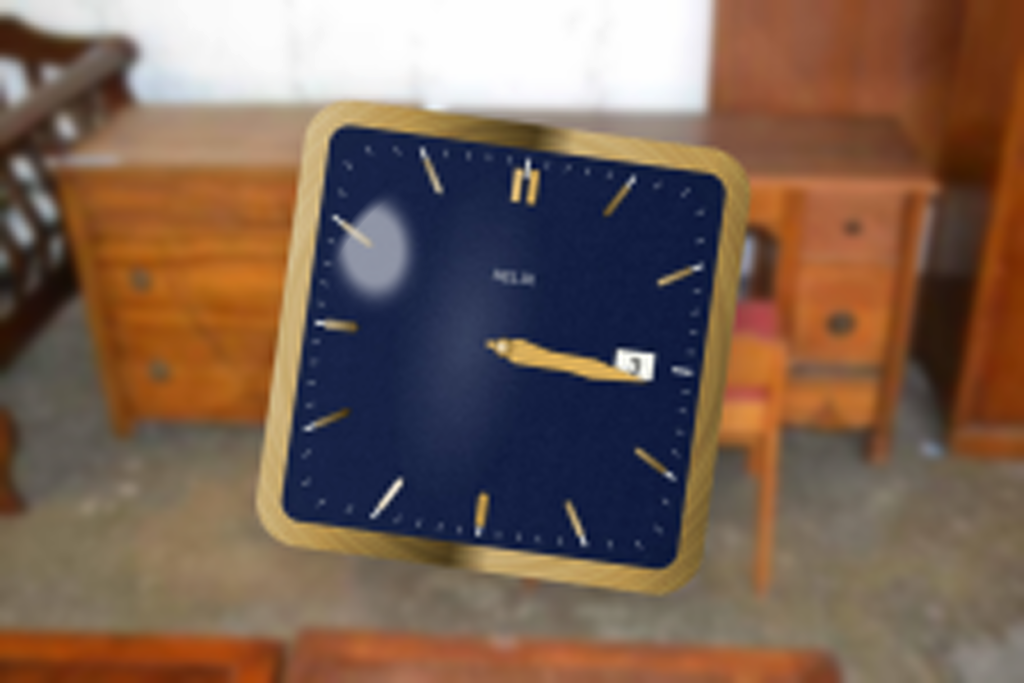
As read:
{"hour": 3, "minute": 16}
